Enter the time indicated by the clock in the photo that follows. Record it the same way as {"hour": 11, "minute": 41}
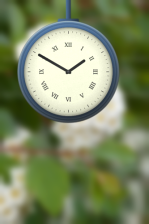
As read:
{"hour": 1, "minute": 50}
